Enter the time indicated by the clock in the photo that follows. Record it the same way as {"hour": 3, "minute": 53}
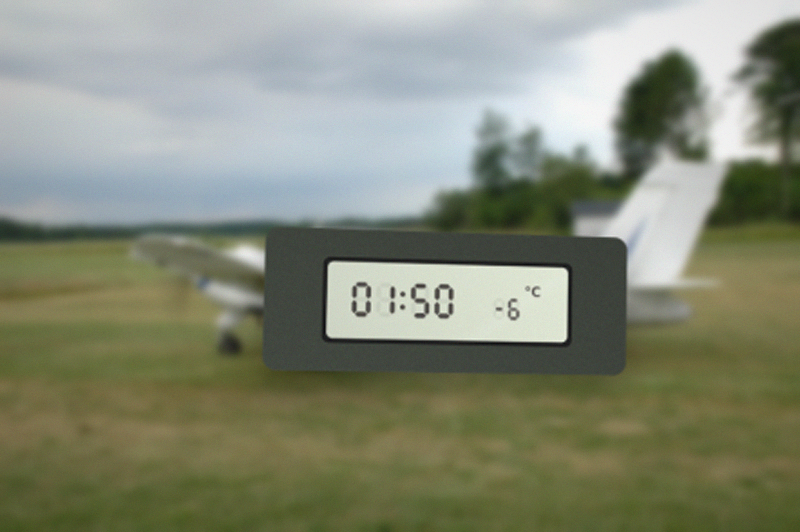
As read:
{"hour": 1, "minute": 50}
